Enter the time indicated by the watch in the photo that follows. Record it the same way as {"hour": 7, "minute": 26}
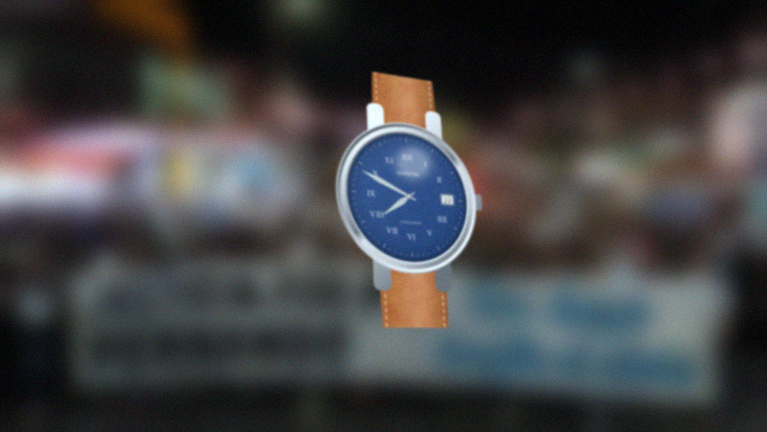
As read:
{"hour": 7, "minute": 49}
